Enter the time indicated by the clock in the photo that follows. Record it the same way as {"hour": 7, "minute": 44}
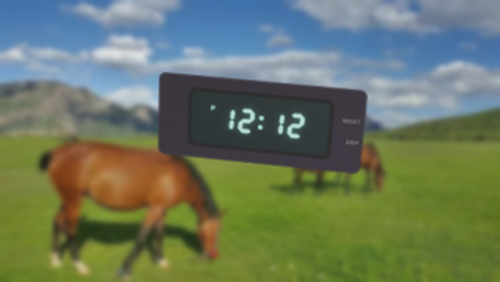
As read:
{"hour": 12, "minute": 12}
